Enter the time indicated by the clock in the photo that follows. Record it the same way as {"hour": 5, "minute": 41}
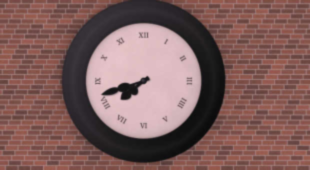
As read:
{"hour": 7, "minute": 42}
